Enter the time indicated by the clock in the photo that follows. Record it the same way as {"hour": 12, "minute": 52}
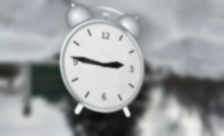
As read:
{"hour": 2, "minute": 46}
